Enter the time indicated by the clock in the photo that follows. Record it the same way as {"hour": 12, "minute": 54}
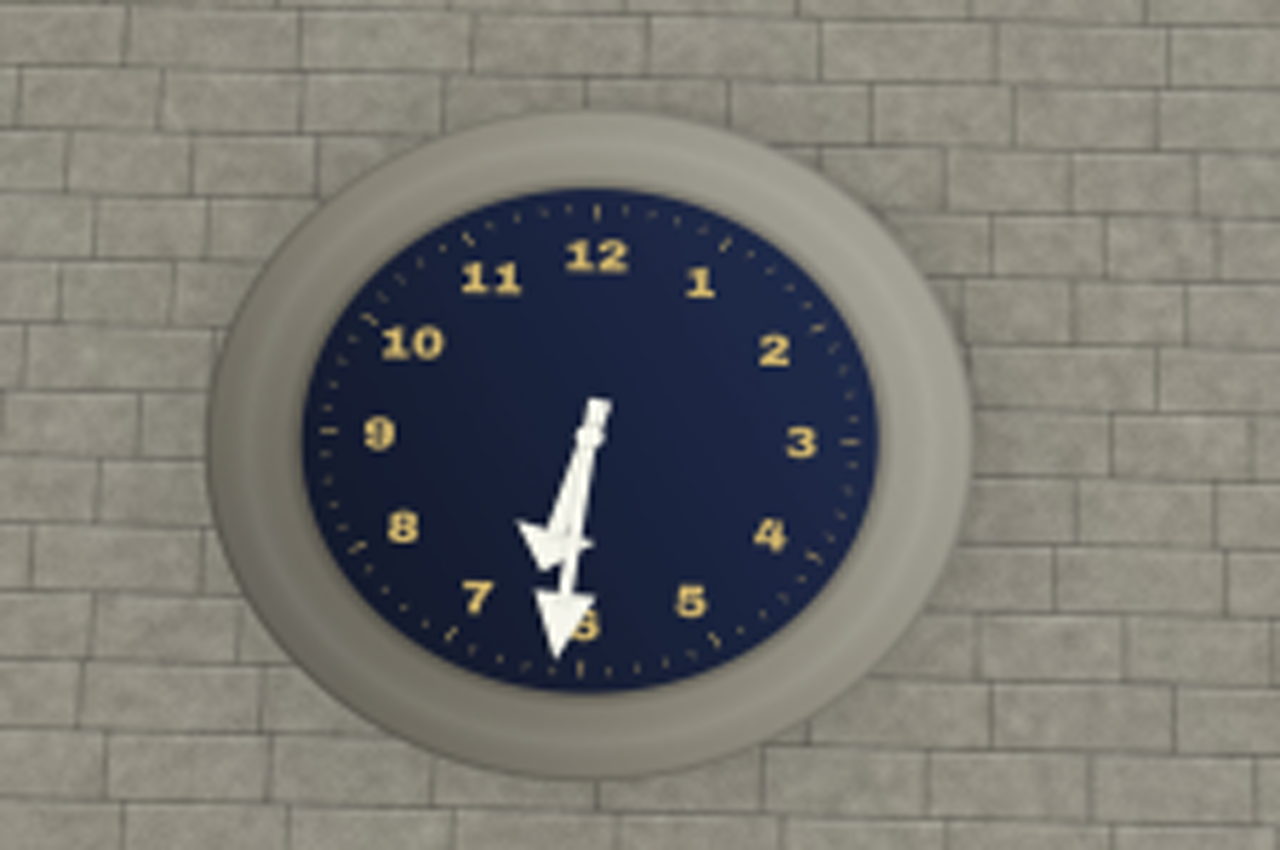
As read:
{"hour": 6, "minute": 31}
